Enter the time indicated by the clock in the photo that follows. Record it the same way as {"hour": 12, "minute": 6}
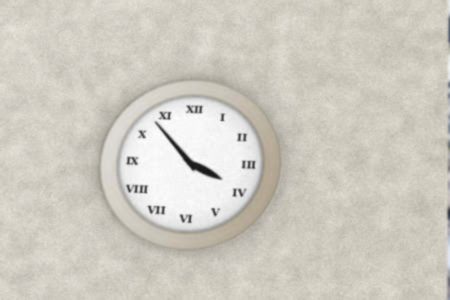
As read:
{"hour": 3, "minute": 53}
